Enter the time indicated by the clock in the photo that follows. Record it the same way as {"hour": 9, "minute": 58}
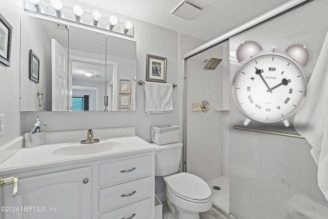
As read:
{"hour": 1, "minute": 54}
